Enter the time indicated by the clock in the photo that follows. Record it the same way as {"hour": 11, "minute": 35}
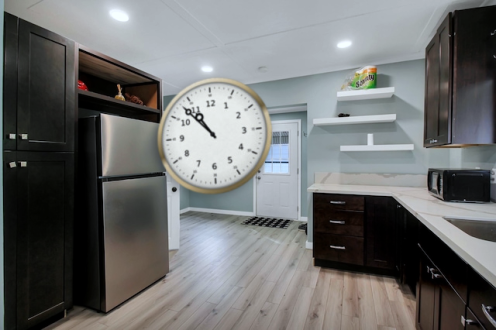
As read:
{"hour": 10, "minute": 53}
